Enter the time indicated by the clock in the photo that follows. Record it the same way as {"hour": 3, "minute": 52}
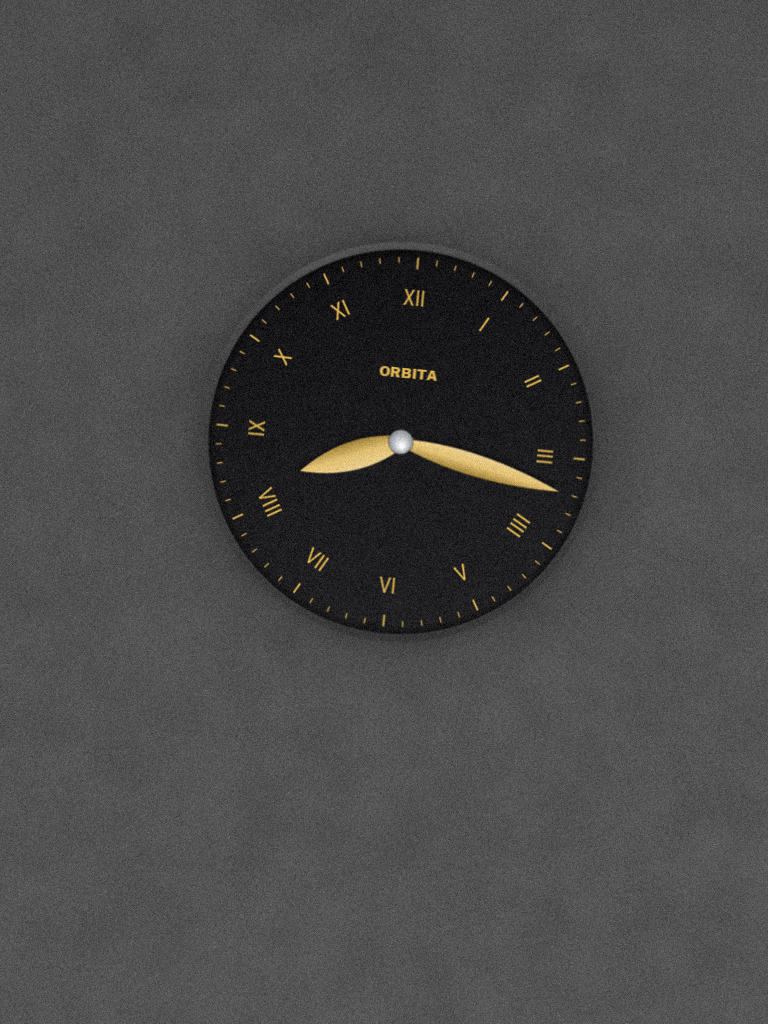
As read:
{"hour": 8, "minute": 17}
